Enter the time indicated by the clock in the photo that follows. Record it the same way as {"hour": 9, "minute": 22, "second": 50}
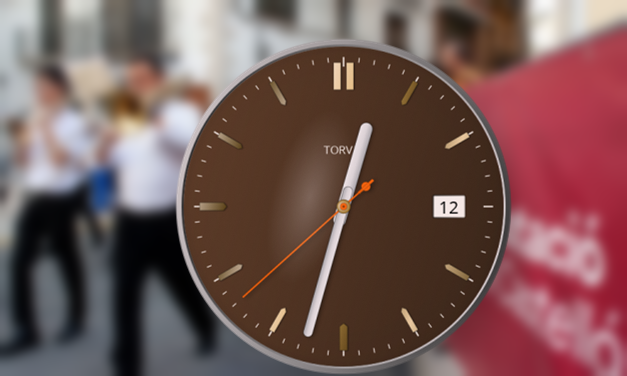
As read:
{"hour": 12, "minute": 32, "second": 38}
